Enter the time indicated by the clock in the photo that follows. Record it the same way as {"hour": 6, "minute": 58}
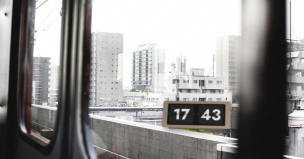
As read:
{"hour": 17, "minute": 43}
